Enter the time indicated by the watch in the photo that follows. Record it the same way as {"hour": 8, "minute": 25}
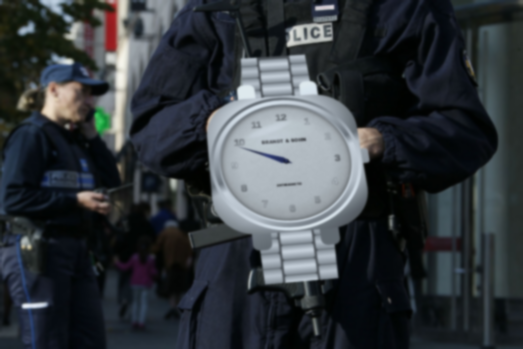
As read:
{"hour": 9, "minute": 49}
